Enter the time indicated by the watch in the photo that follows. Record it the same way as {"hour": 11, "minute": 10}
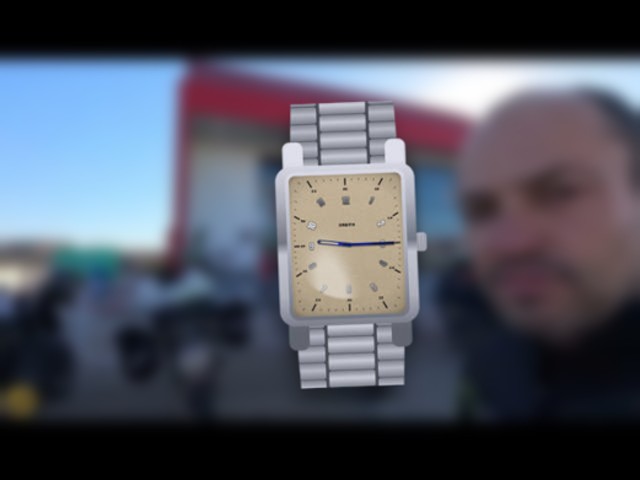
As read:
{"hour": 9, "minute": 15}
